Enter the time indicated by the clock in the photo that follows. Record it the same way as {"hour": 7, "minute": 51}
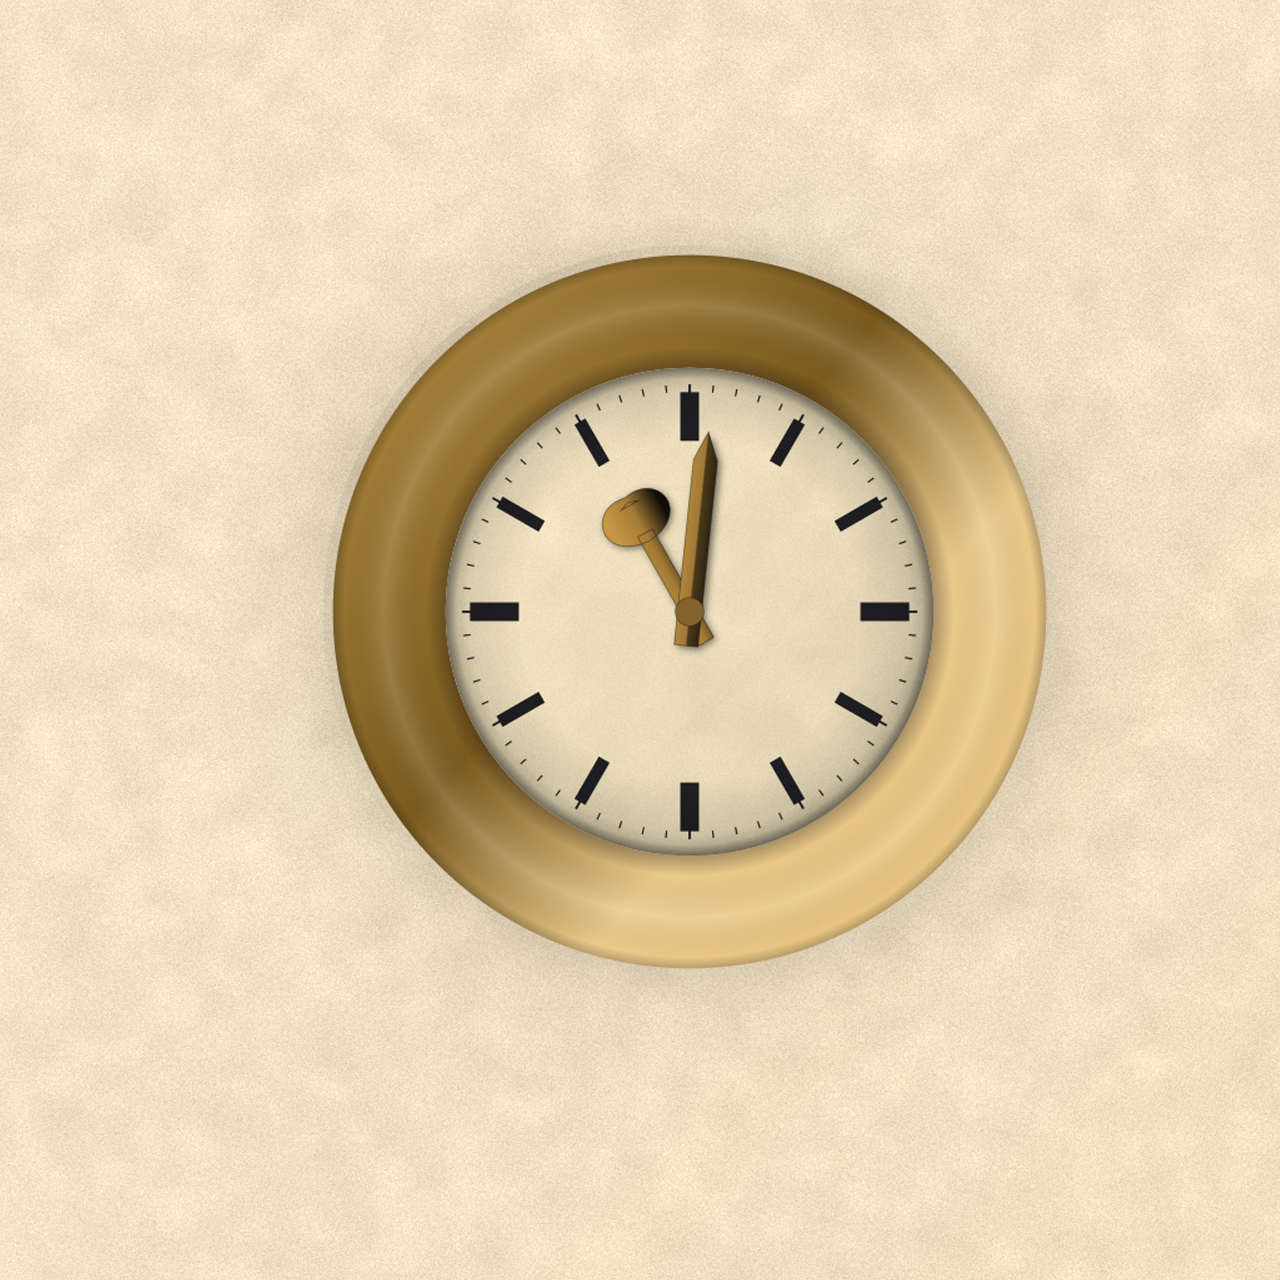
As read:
{"hour": 11, "minute": 1}
